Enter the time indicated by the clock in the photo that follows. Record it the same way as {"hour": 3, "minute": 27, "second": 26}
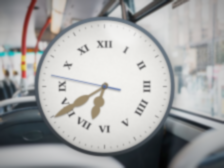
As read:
{"hour": 6, "minute": 39, "second": 47}
